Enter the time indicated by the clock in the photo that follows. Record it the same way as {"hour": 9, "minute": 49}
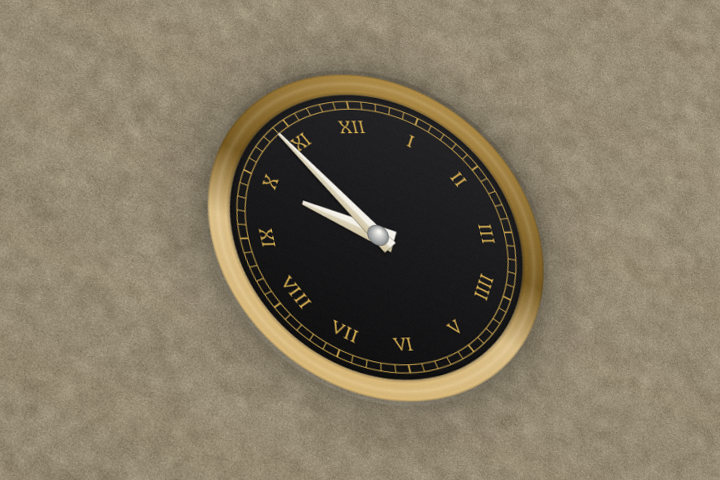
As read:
{"hour": 9, "minute": 54}
